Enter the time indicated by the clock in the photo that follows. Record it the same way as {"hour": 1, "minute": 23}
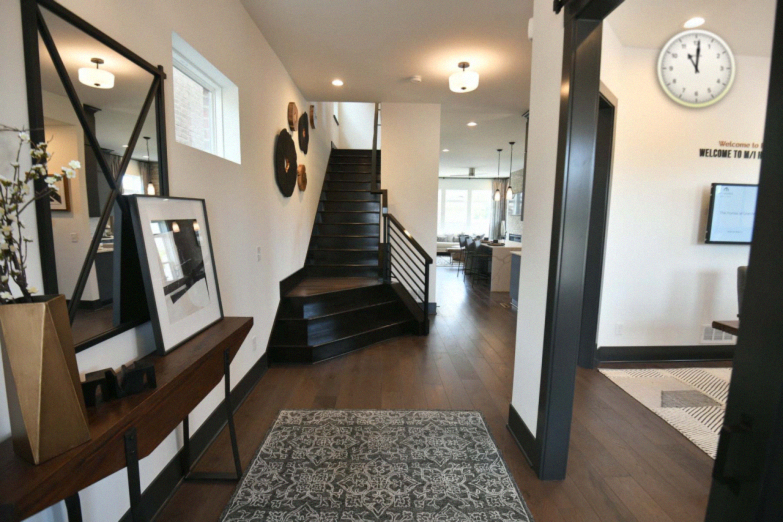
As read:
{"hour": 11, "minute": 1}
